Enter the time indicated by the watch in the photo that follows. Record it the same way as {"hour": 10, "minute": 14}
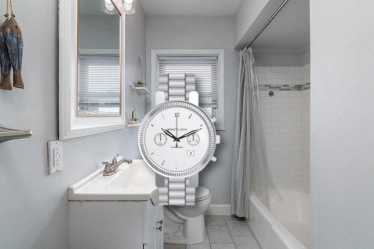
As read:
{"hour": 10, "minute": 11}
